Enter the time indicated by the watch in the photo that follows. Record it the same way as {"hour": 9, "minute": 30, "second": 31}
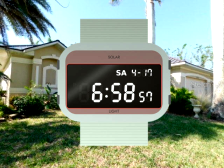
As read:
{"hour": 6, "minute": 58, "second": 57}
